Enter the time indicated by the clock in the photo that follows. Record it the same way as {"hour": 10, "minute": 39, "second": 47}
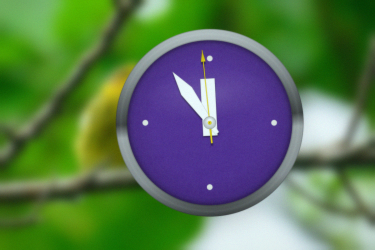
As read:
{"hour": 11, "minute": 53, "second": 59}
